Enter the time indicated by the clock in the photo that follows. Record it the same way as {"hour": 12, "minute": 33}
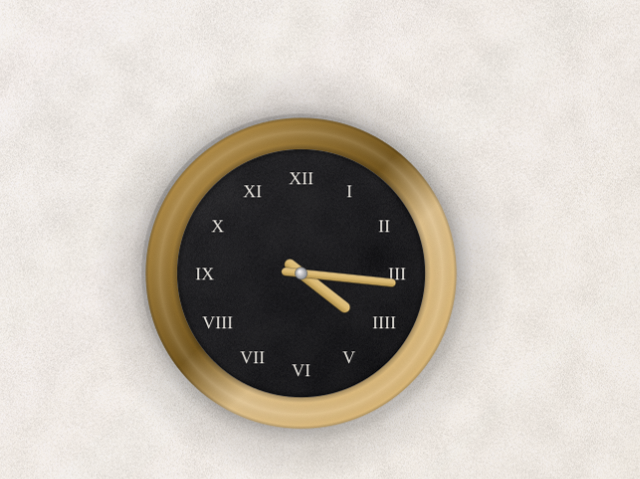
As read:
{"hour": 4, "minute": 16}
